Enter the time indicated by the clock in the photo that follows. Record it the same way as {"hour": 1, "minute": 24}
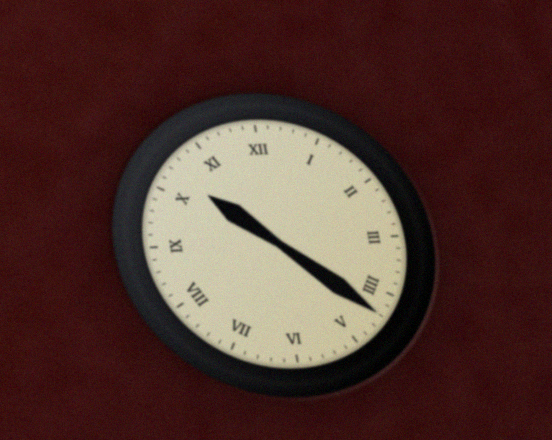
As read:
{"hour": 10, "minute": 22}
